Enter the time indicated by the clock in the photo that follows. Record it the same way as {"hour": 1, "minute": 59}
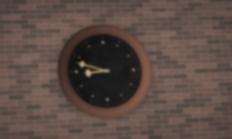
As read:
{"hour": 8, "minute": 48}
